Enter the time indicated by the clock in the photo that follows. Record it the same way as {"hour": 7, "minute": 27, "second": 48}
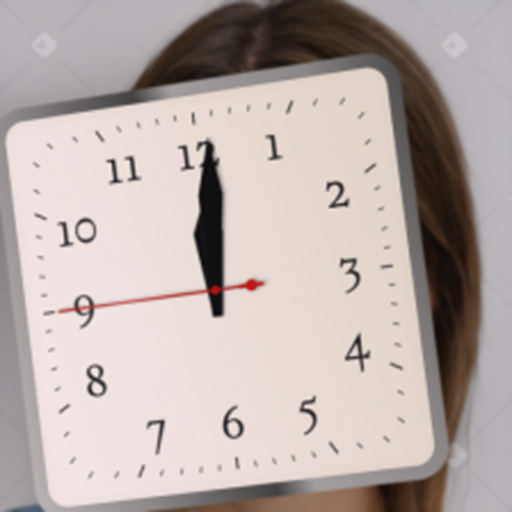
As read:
{"hour": 12, "minute": 0, "second": 45}
